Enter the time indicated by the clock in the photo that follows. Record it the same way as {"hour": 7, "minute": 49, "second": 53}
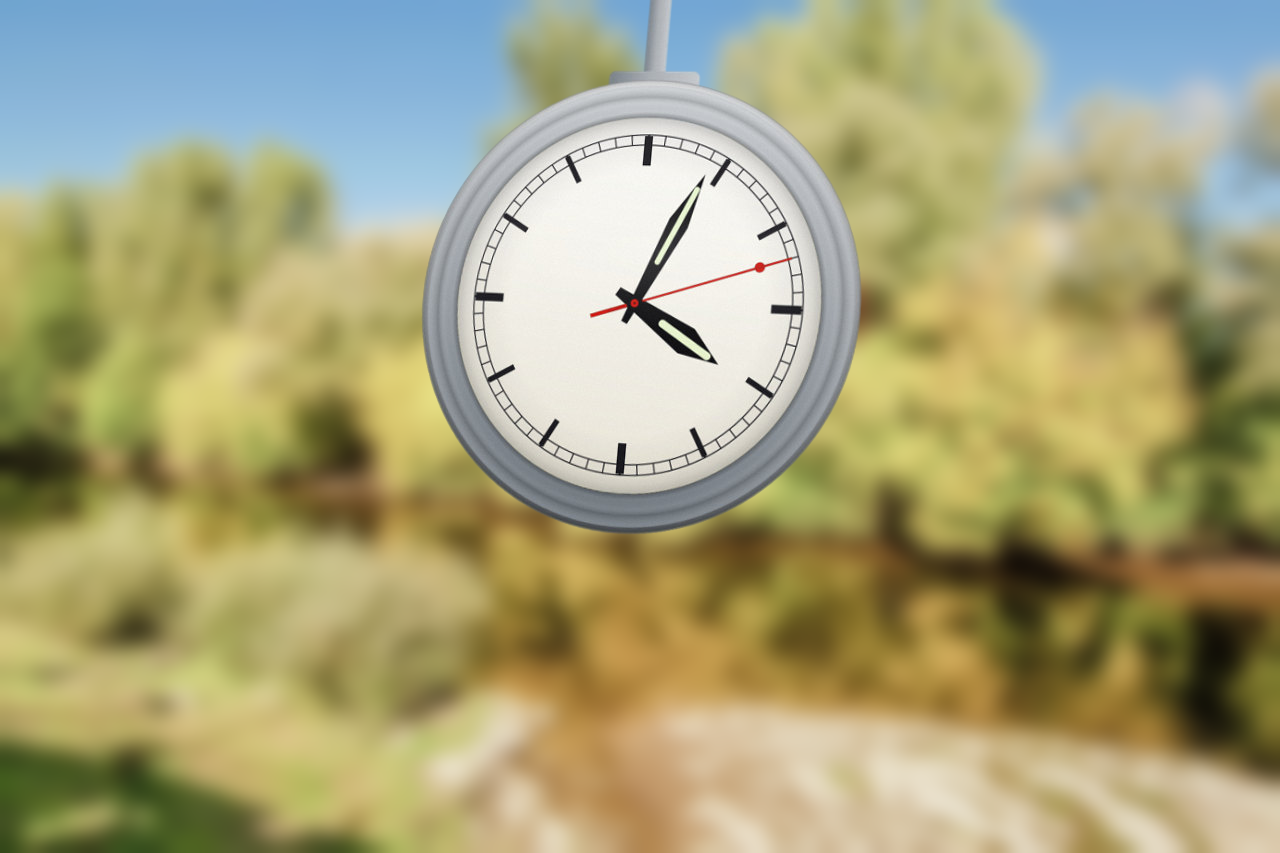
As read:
{"hour": 4, "minute": 4, "second": 12}
